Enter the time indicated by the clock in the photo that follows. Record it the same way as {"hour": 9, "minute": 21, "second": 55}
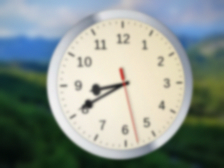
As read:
{"hour": 8, "minute": 40, "second": 28}
